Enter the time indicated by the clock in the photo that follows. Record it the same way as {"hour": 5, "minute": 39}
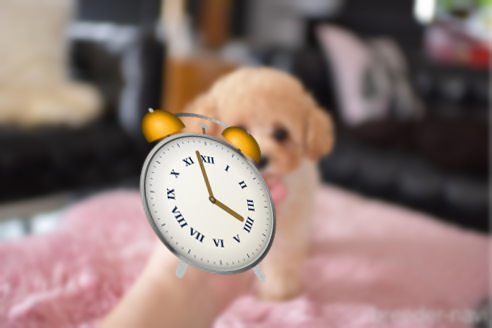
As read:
{"hour": 3, "minute": 58}
